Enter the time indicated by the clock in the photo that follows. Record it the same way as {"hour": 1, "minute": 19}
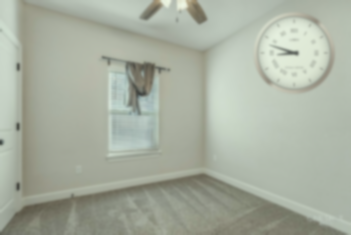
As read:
{"hour": 8, "minute": 48}
